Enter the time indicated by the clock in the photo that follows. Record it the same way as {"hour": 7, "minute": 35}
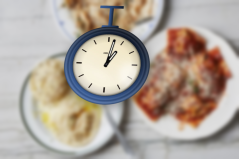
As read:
{"hour": 1, "minute": 2}
